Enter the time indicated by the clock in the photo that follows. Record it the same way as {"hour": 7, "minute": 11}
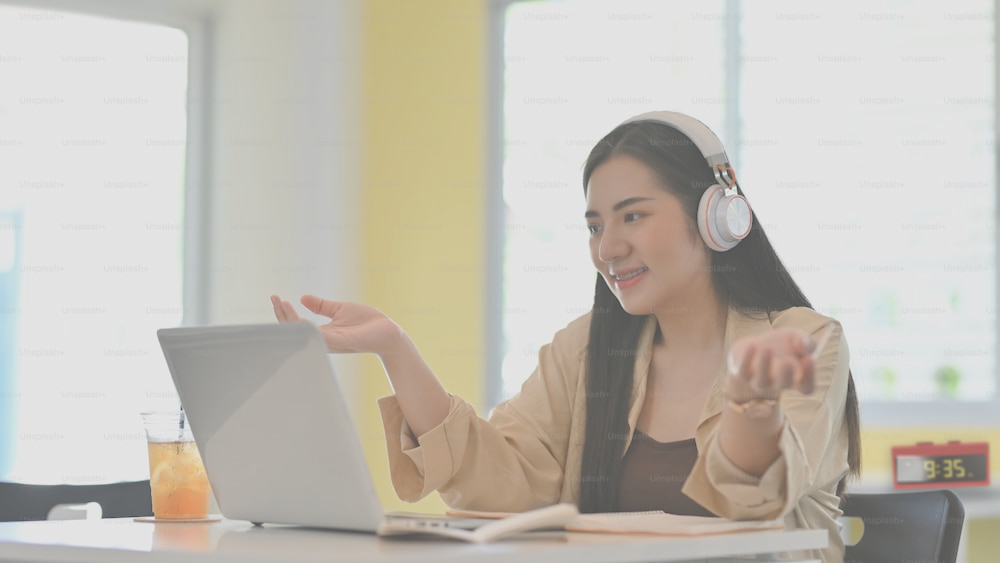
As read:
{"hour": 9, "minute": 35}
